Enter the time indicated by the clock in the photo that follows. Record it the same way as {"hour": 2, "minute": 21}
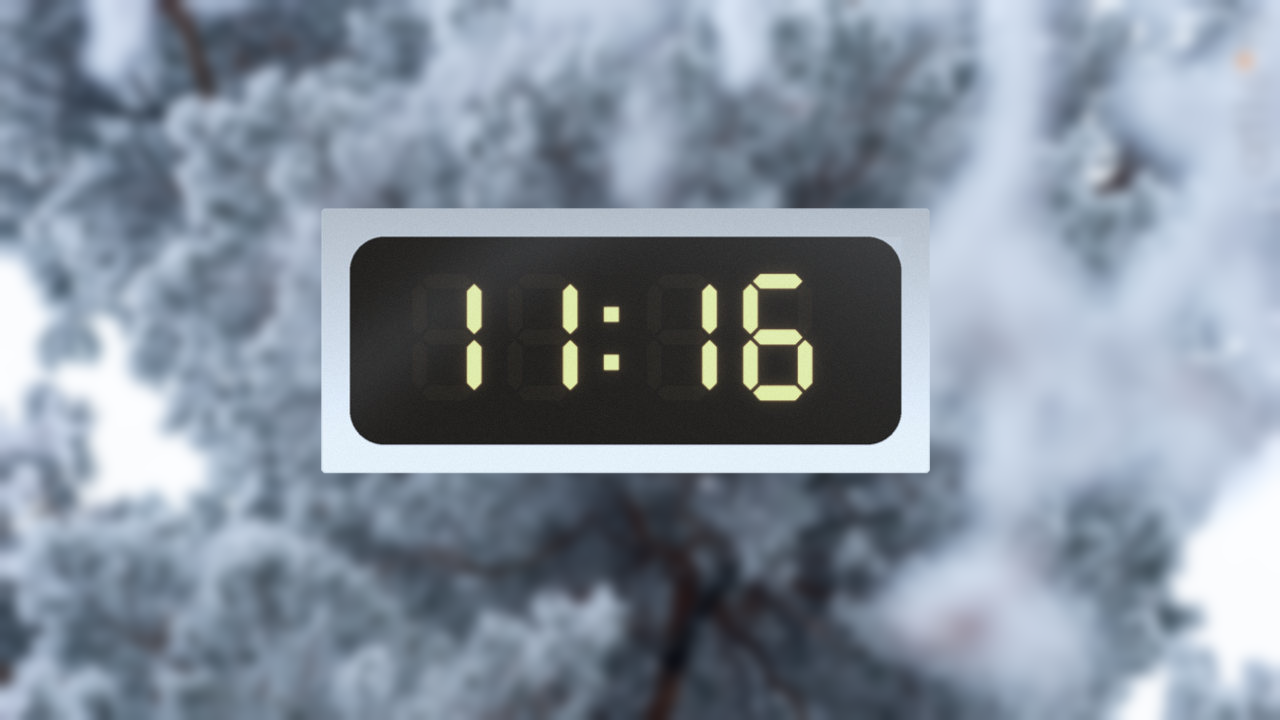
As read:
{"hour": 11, "minute": 16}
